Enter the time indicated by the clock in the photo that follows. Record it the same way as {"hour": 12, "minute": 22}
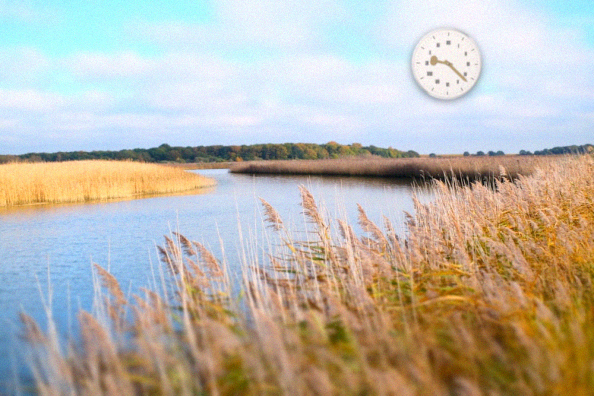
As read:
{"hour": 9, "minute": 22}
